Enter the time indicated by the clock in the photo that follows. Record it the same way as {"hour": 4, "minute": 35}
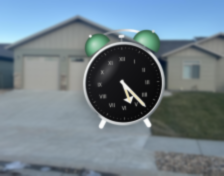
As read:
{"hour": 5, "minute": 23}
